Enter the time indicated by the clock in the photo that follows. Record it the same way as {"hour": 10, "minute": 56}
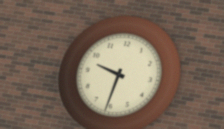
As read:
{"hour": 9, "minute": 31}
